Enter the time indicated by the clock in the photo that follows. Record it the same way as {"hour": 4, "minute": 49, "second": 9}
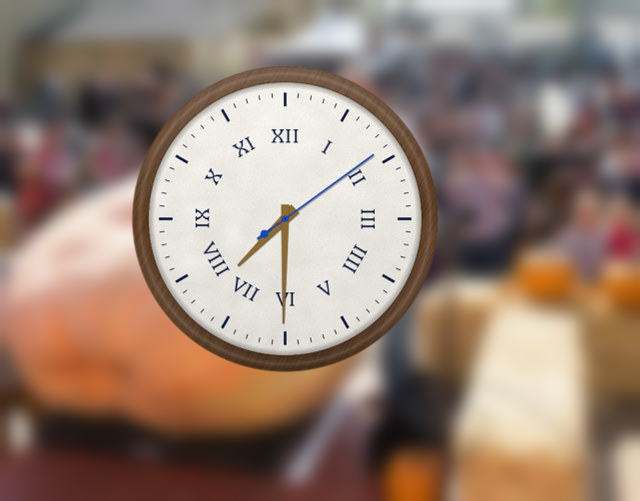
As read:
{"hour": 7, "minute": 30, "second": 9}
